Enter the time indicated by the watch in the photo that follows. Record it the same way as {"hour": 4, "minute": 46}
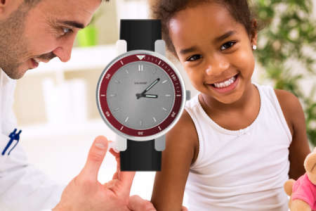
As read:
{"hour": 3, "minute": 8}
